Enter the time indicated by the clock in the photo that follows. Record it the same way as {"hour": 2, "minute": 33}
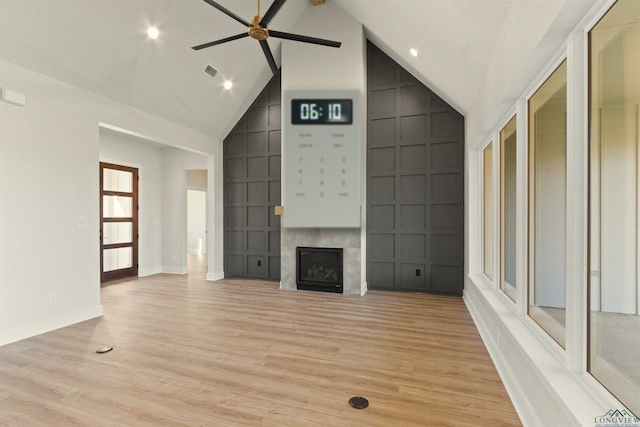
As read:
{"hour": 6, "minute": 10}
